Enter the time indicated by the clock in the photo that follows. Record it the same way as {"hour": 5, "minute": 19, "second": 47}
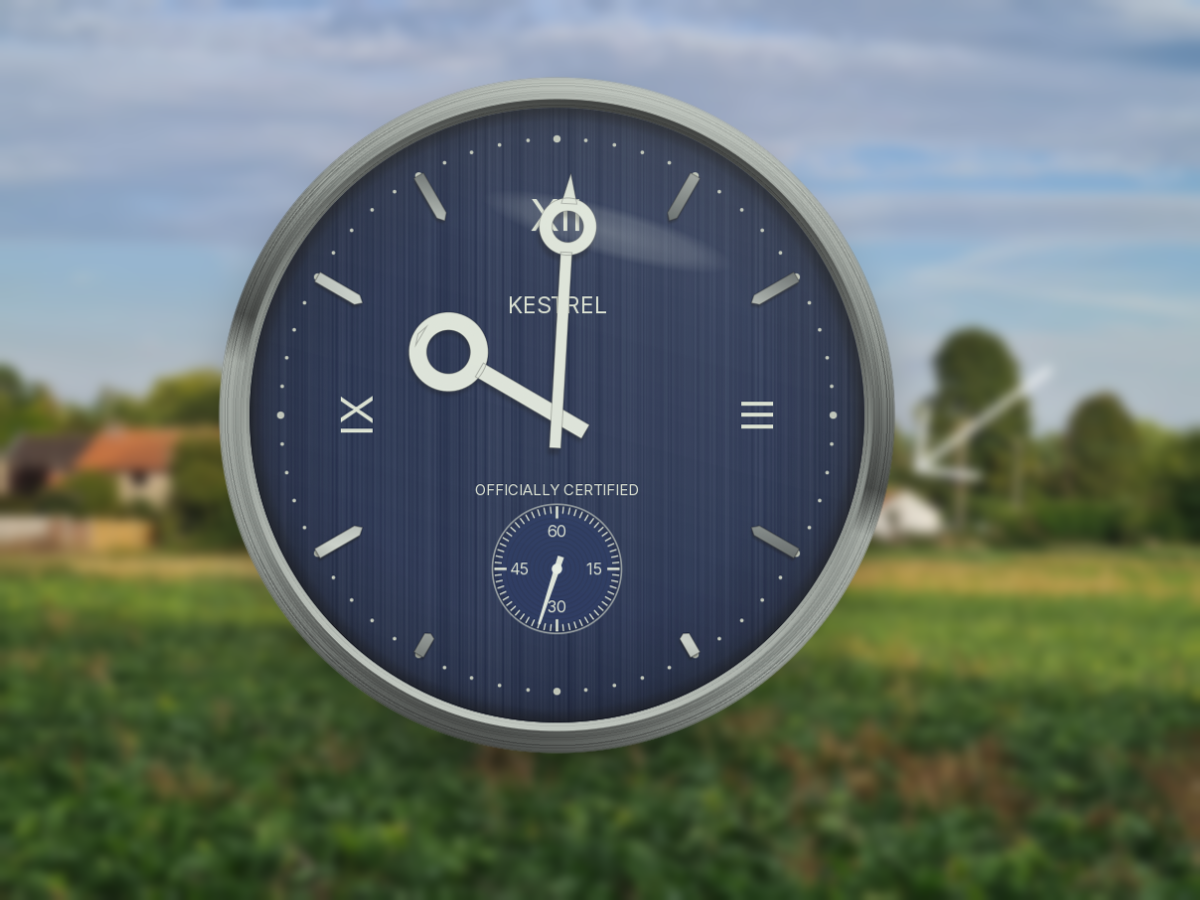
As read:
{"hour": 10, "minute": 0, "second": 33}
